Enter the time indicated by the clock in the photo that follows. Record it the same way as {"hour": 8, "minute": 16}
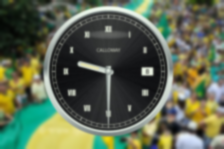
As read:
{"hour": 9, "minute": 30}
